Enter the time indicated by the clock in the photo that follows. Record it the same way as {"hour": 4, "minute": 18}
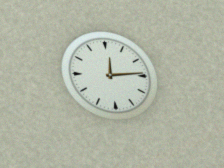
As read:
{"hour": 12, "minute": 14}
